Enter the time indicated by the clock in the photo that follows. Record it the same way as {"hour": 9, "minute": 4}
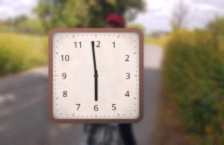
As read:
{"hour": 5, "minute": 59}
